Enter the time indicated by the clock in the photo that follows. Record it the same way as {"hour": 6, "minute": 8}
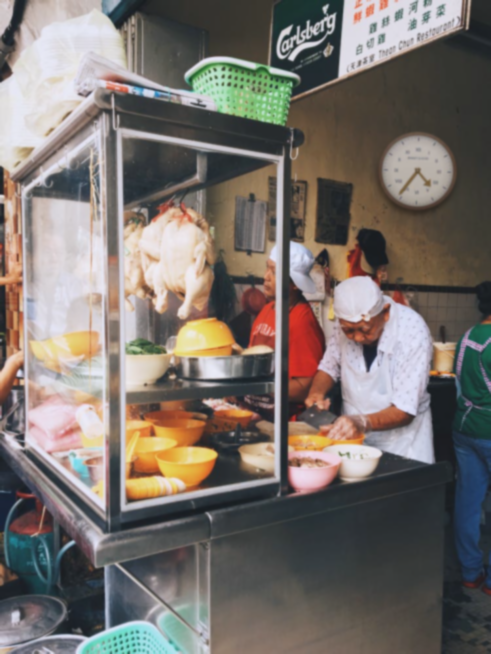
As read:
{"hour": 4, "minute": 36}
